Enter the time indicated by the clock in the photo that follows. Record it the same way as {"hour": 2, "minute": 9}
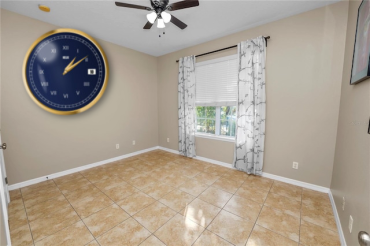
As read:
{"hour": 1, "minute": 9}
